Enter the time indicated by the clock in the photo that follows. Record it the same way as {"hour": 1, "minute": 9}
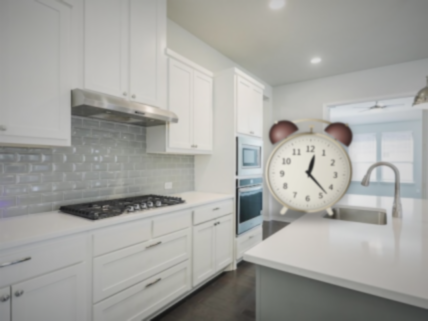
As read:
{"hour": 12, "minute": 23}
